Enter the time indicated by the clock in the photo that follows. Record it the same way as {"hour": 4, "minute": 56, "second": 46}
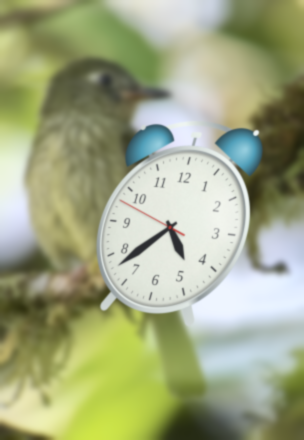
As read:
{"hour": 4, "minute": 37, "second": 48}
